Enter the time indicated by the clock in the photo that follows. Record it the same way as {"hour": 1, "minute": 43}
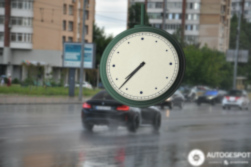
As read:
{"hour": 7, "minute": 37}
